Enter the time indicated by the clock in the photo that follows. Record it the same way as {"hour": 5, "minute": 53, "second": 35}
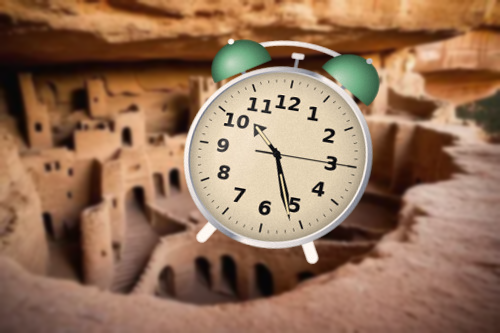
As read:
{"hour": 10, "minute": 26, "second": 15}
